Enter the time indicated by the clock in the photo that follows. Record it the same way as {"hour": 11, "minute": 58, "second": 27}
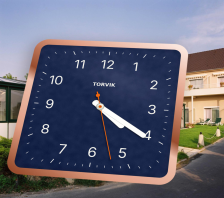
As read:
{"hour": 4, "minute": 20, "second": 27}
